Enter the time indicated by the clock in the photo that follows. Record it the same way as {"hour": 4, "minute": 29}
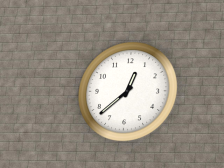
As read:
{"hour": 12, "minute": 38}
